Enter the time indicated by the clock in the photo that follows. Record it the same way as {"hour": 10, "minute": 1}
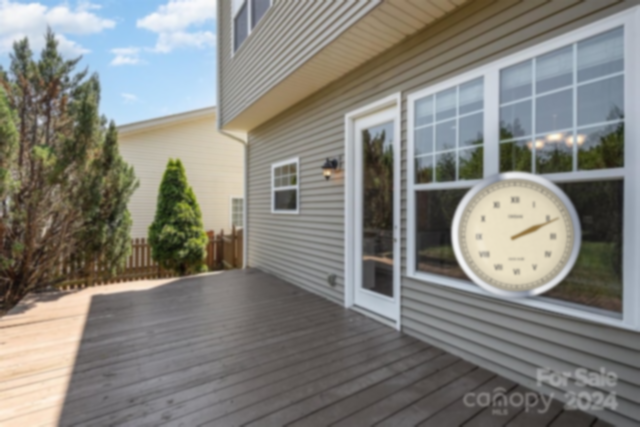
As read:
{"hour": 2, "minute": 11}
